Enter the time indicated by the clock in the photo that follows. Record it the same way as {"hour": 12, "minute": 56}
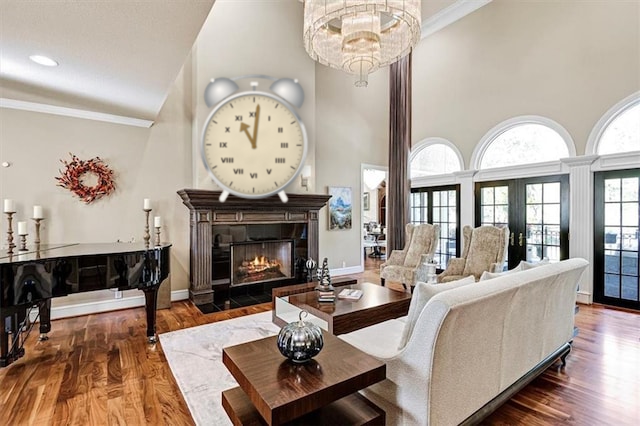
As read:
{"hour": 11, "minute": 1}
